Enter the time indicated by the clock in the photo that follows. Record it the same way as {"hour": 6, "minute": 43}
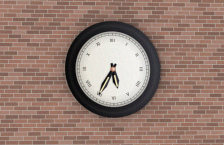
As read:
{"hour": 5, "minute": 35}
